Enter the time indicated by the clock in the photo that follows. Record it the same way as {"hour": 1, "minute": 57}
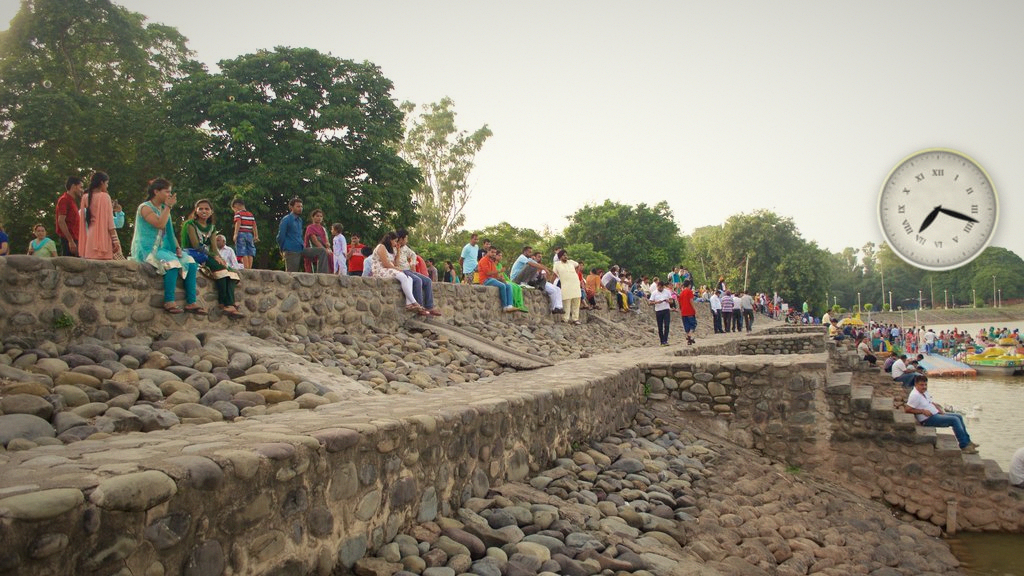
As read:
{"hour": 7, "minute": 18}
